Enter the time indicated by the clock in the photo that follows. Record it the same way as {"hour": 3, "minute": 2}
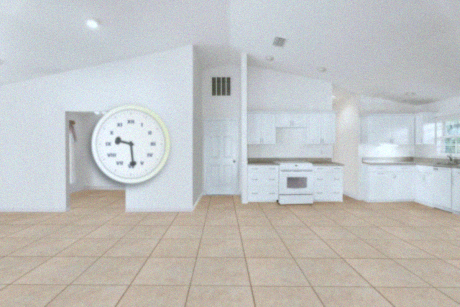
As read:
{"hour": 9, "minute": 29}
